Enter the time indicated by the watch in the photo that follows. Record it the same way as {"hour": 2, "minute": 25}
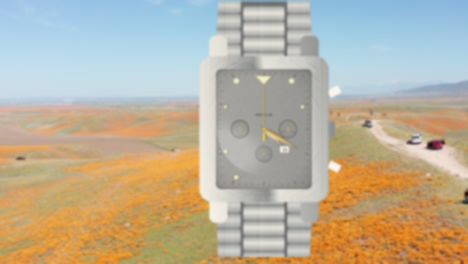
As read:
{"hour": 4, "minute": 20}
